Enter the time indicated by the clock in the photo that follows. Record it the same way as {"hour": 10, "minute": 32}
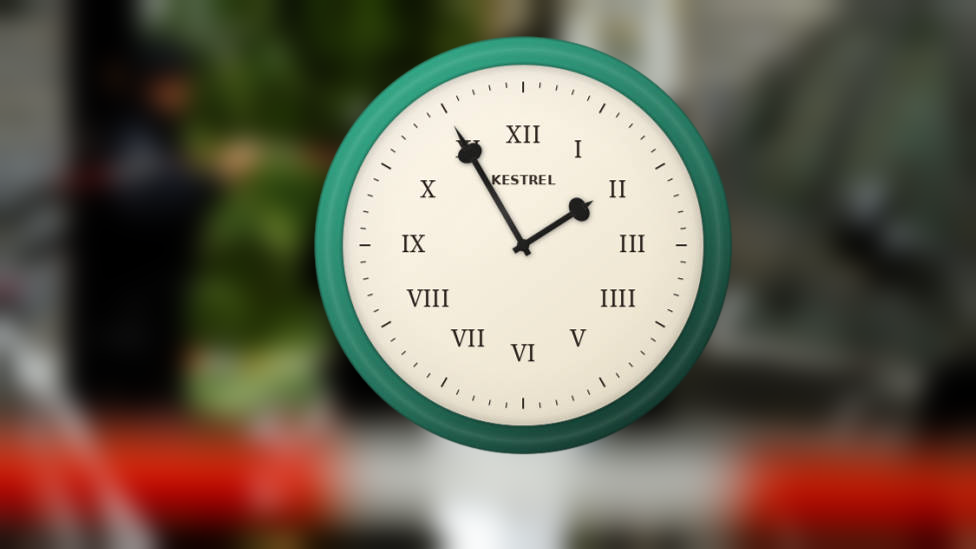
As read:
{"hour": 1, "minute": 55}
